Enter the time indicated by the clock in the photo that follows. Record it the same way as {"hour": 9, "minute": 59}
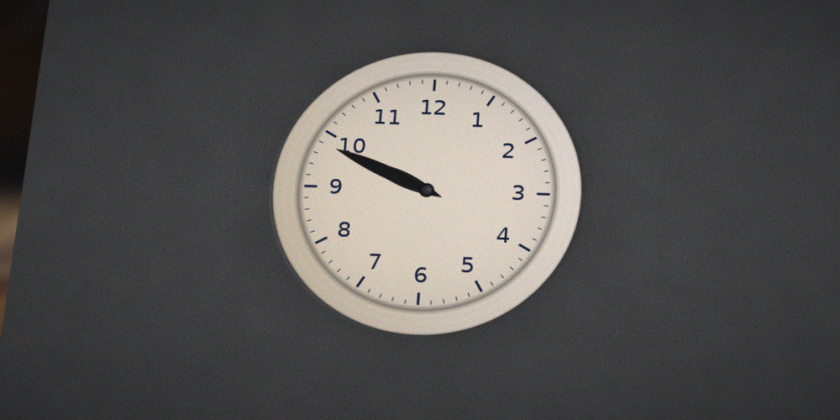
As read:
{"hour": 9, "minute": 49}
